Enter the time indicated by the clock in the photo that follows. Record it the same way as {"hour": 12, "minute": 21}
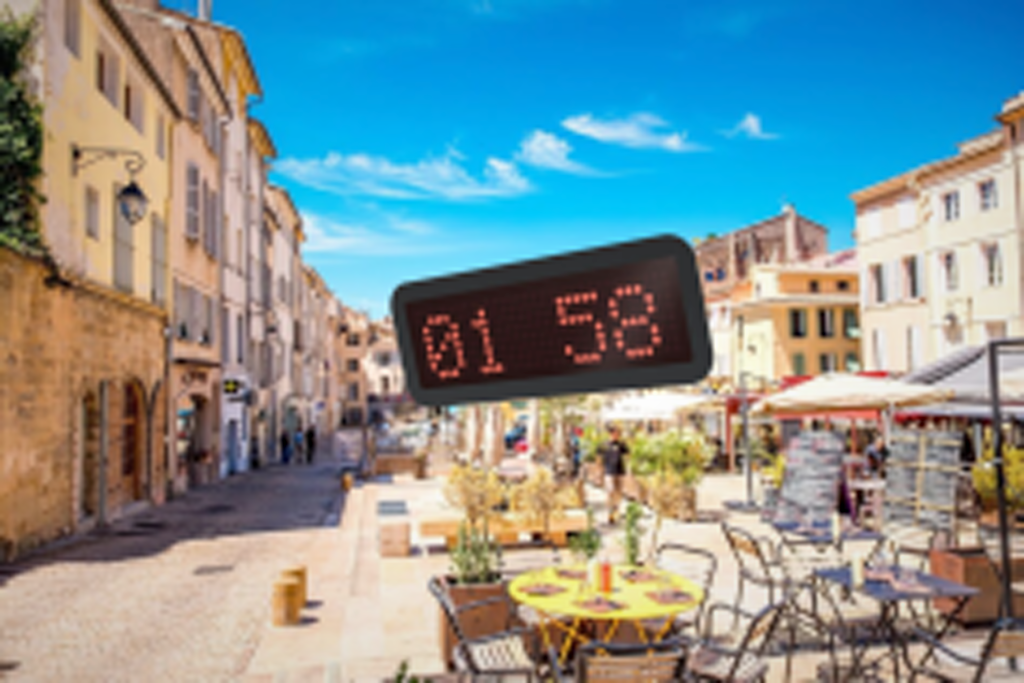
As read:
{"hour": 1, "minute": 58}
